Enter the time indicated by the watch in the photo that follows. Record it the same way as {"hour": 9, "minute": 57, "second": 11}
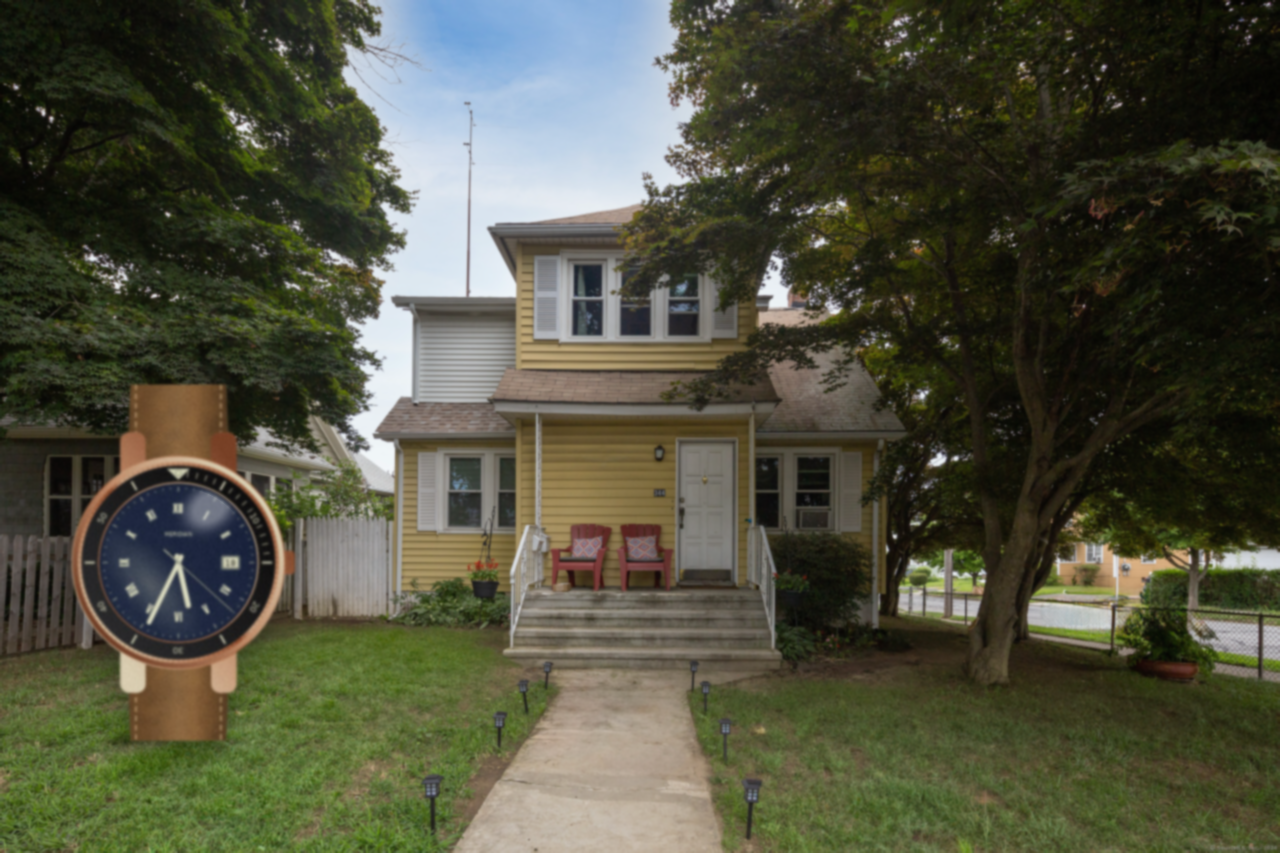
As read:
{"hour": 5, "minute": 34, "second": 22}
